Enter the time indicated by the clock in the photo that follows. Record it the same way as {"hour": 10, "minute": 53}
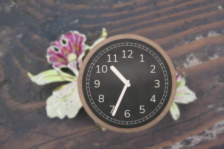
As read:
{"hour": 10, "minute": 34}
